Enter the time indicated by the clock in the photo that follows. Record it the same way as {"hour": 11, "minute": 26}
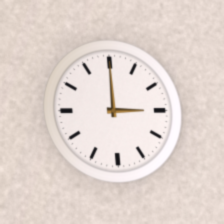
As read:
{"hour": 3, "minute": 0}
